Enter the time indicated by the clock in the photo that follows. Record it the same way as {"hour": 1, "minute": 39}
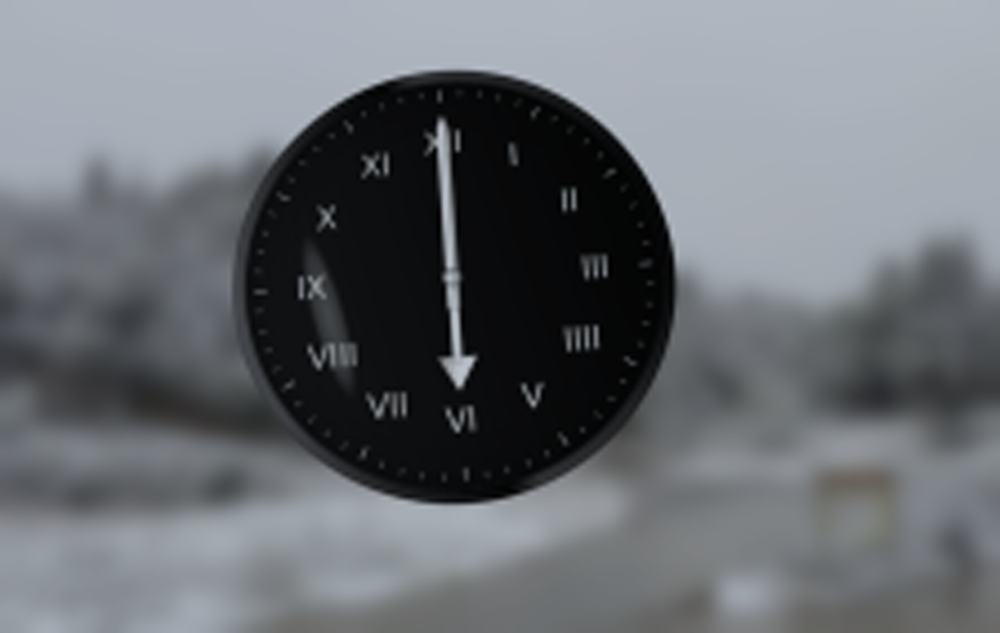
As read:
{"hour": 6, "minute": 0}
